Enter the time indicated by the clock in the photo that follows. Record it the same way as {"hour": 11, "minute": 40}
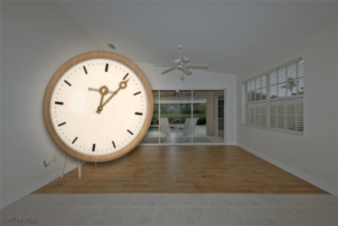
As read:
{"hour": 12, "minute": 6}
